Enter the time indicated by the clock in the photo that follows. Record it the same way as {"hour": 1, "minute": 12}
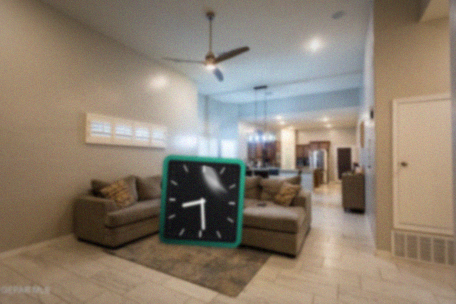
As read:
{"hour": 8, "minute": 29}
